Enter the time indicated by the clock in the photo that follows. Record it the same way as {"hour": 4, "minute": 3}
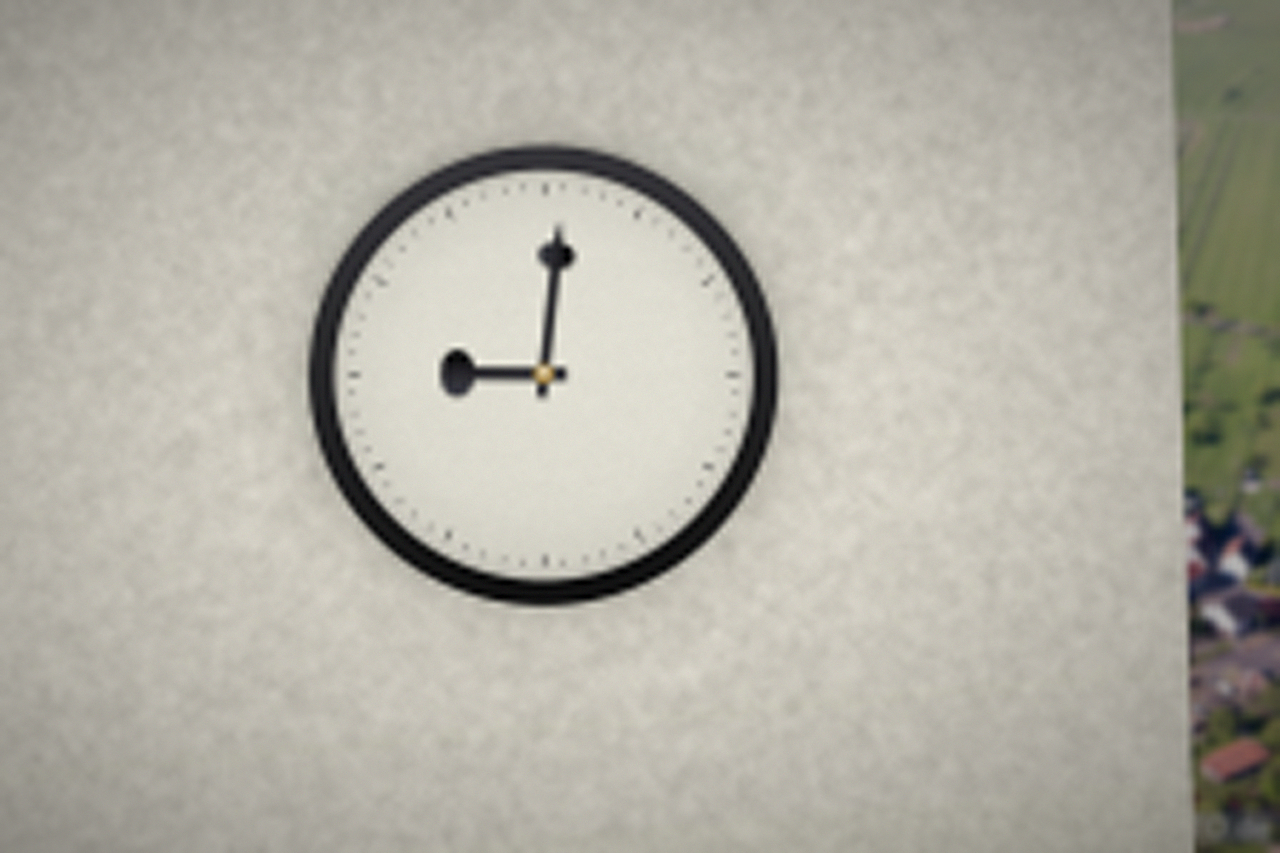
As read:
{"hour": 9, "minute": 1}
